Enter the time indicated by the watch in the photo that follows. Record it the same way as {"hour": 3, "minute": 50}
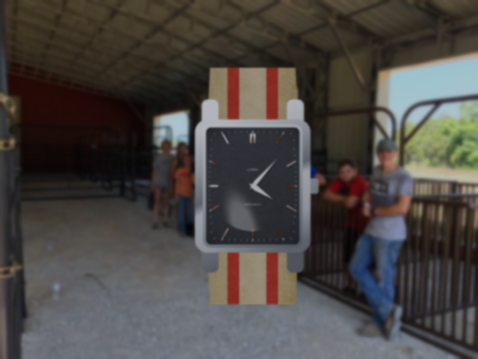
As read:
{"hour": 4, "minute": 7}
